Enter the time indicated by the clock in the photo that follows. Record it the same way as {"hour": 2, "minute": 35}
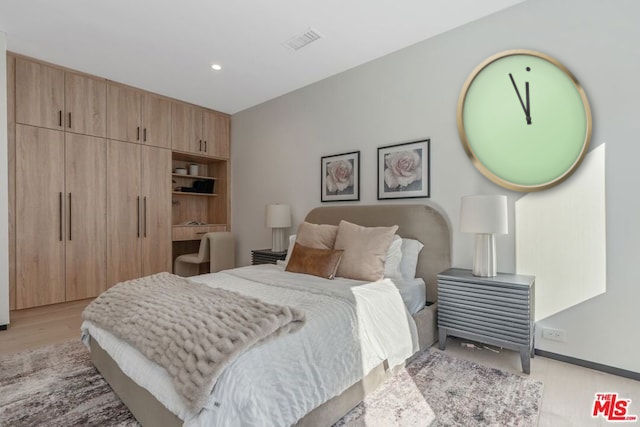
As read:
{"hour": 11, "minute": 56}
